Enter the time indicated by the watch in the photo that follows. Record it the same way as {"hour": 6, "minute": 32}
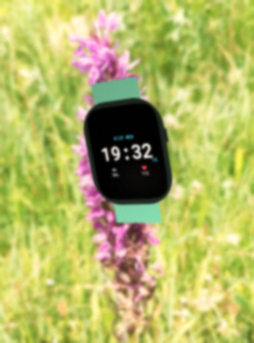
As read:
{"hour": 19, "minute": 32}
